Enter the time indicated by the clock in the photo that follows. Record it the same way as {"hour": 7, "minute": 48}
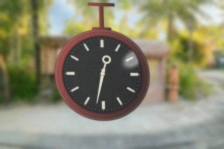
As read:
{"hour": 12, "minute": 32}
